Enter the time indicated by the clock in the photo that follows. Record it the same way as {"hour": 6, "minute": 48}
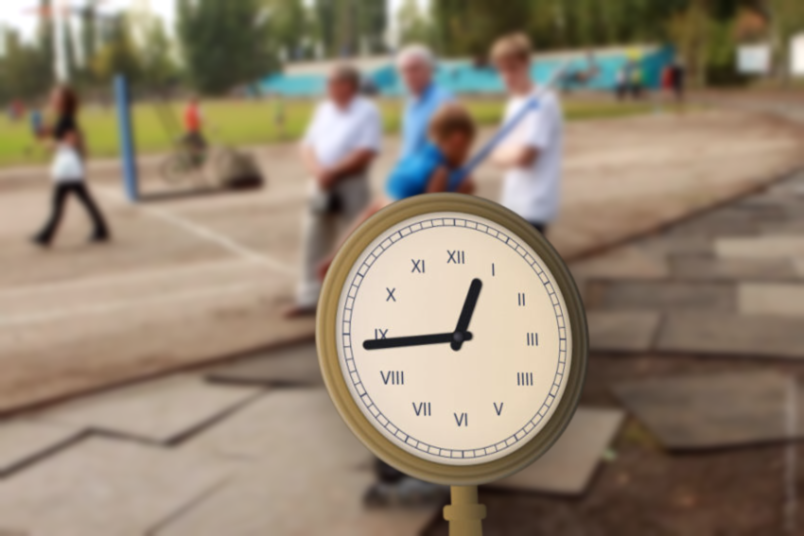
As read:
{"hour": 12, "minute": 44}
